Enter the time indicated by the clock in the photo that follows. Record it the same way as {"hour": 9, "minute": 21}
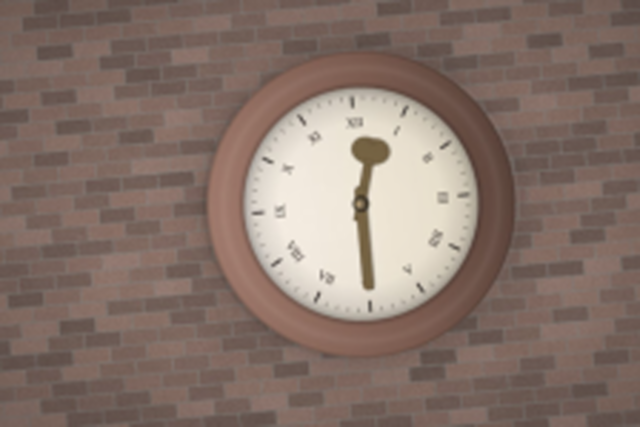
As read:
{"hour": 12, "minute": 30}
